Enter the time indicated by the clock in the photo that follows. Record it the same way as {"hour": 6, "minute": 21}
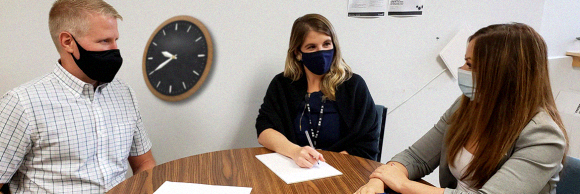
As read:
{"hour": 9, "minute": 40}
